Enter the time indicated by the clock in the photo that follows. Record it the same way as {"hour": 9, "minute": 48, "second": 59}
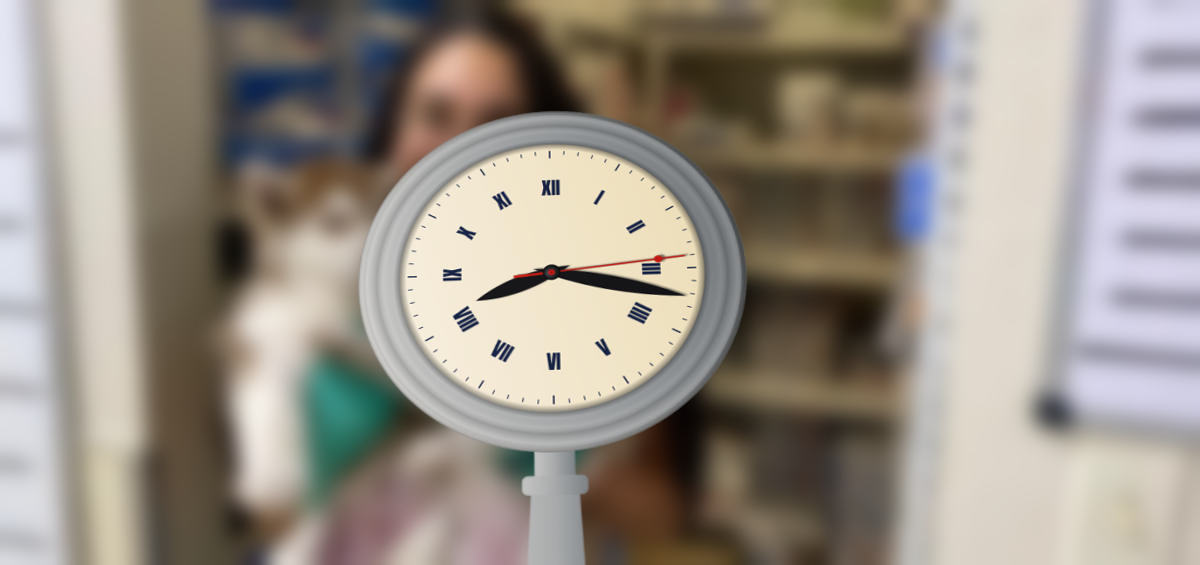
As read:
{"hour": 8, "minute": 17, "second": 14}
